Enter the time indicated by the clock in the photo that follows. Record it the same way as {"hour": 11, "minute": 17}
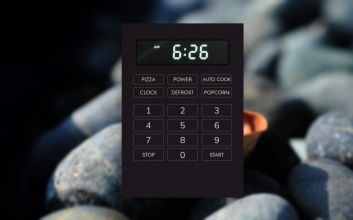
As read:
{"hour": 6, "minute": 26}
